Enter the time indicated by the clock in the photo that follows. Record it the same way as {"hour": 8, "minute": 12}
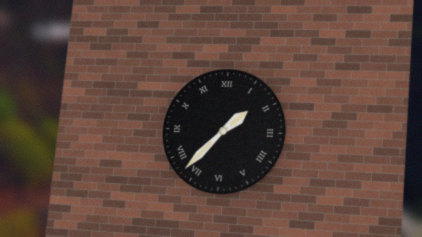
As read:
{"hour": 1, "minute": 37}
